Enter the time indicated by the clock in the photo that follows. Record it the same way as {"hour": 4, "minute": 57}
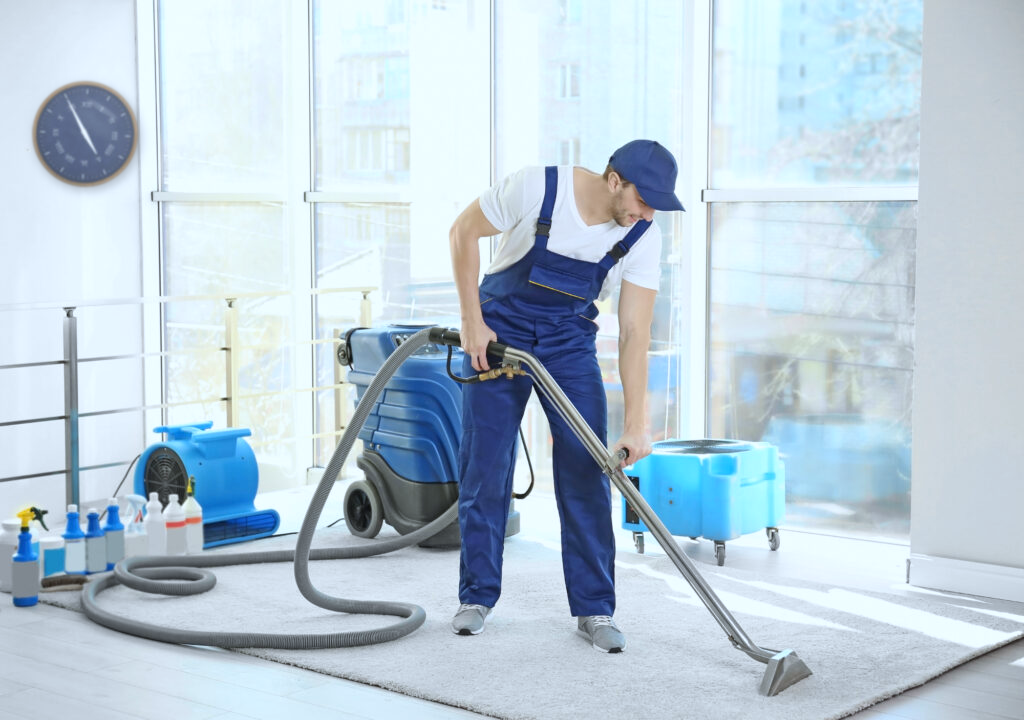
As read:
{"hour": 4, "minute": 55}
